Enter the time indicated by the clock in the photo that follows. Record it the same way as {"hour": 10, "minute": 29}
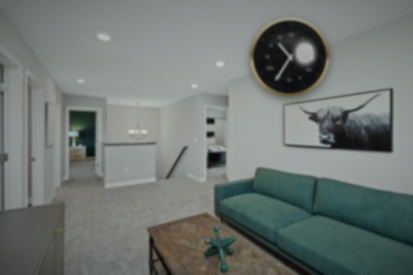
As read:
{"hour": 10, "minute": 35}
